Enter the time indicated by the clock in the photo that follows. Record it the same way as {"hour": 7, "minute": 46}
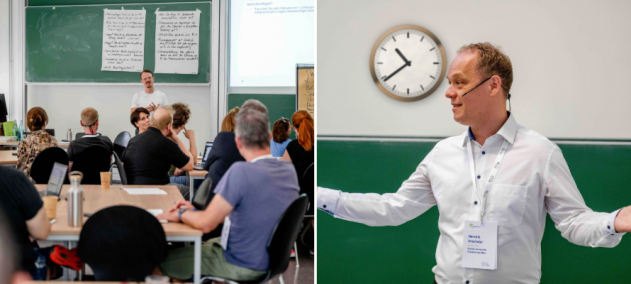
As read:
{"hour": 10, "minute": 39}
